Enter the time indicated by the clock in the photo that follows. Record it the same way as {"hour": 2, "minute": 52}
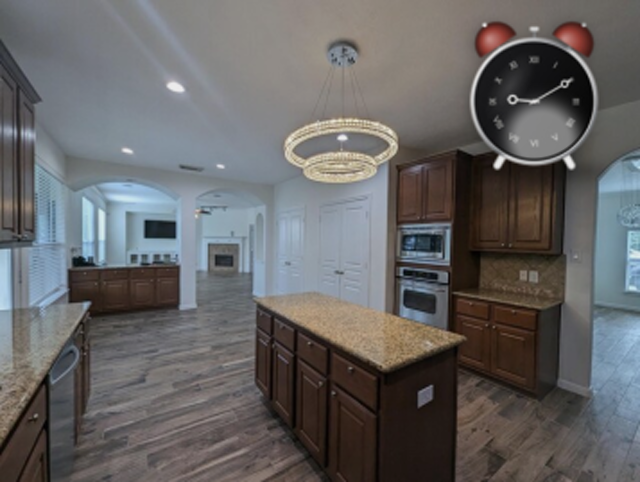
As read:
{"hour": 9, "minute": 10}
